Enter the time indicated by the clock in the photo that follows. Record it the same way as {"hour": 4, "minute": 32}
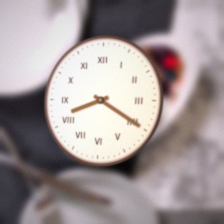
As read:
{"hour": 8, "minute": 20}
